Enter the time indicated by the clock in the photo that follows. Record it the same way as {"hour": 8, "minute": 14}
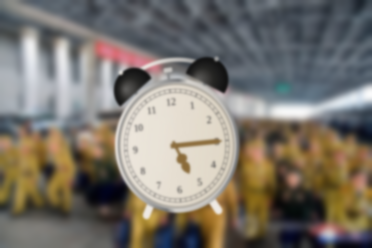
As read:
{"hour": 5, "minute": 15}
